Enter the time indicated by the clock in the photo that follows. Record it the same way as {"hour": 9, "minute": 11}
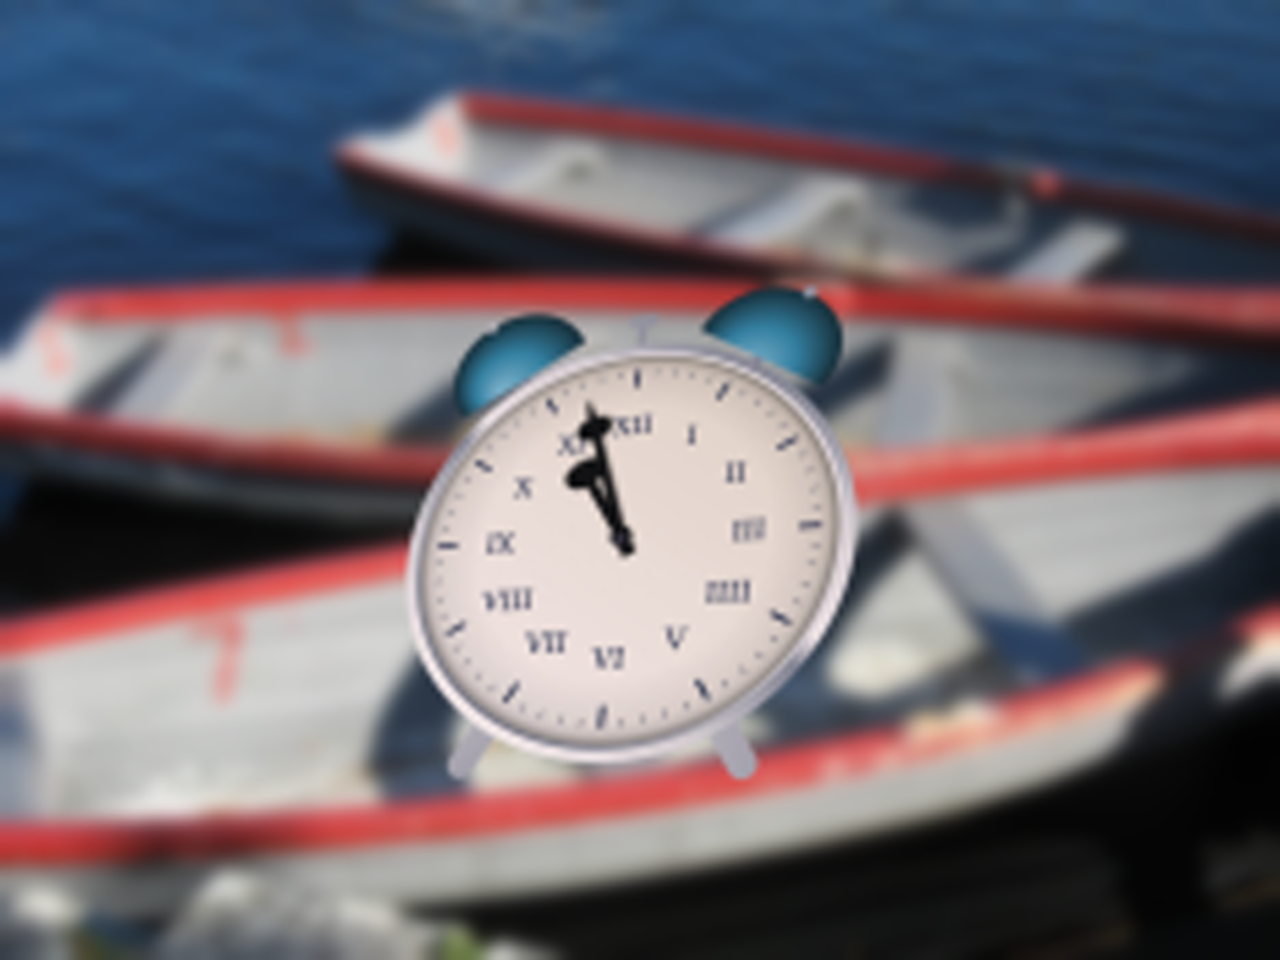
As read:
{"hour": 10, "minute": 57}
